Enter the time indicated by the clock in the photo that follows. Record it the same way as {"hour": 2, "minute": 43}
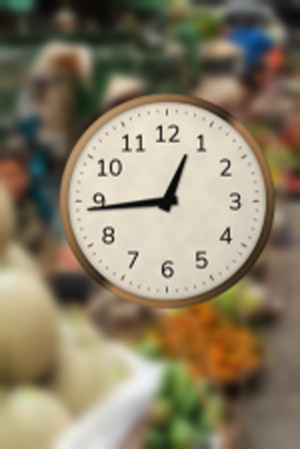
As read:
{"hour": 12, "minute": 44}
